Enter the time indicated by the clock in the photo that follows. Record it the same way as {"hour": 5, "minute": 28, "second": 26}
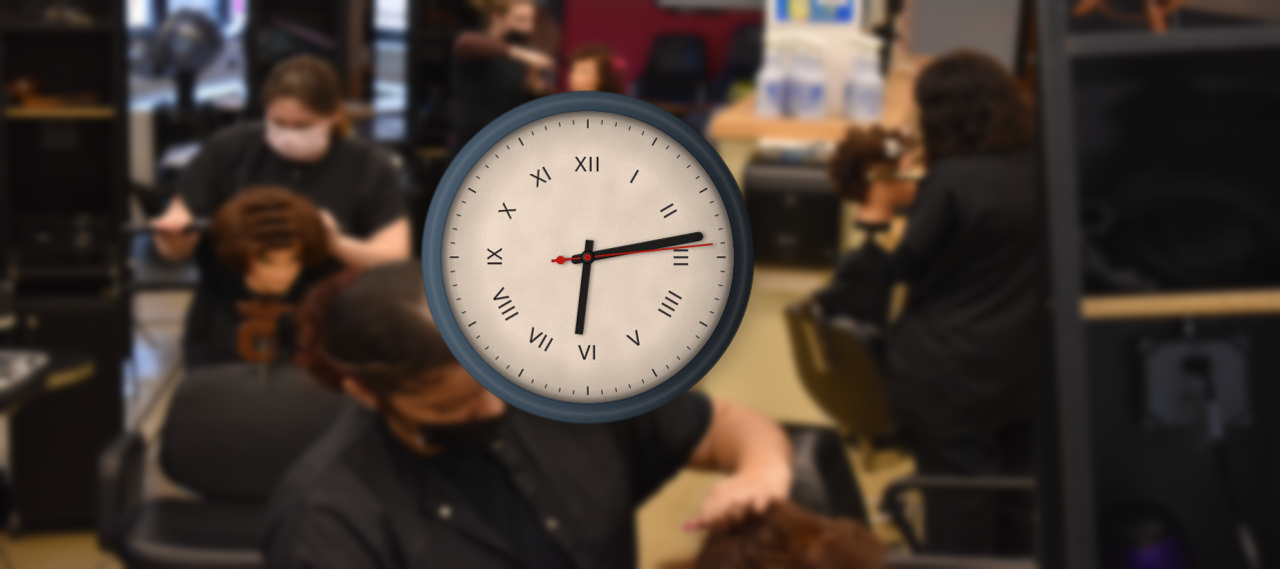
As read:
{"hour": 6, "minute": 13, "second": 14}
